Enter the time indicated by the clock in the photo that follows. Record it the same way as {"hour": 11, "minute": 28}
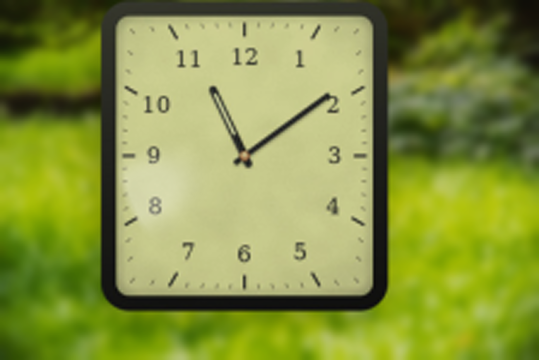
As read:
{"hour": 11, "minute": 9}
